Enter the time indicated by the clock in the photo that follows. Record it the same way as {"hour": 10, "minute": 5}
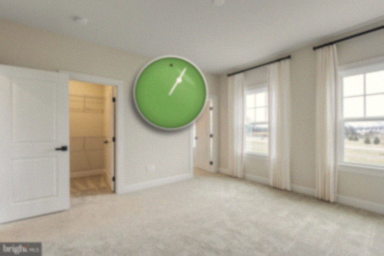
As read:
{"hour": 1, "minute": 5}
